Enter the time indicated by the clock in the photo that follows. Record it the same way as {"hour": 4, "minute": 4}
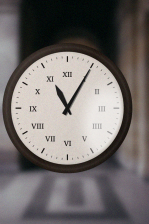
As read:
{"hour": 11, "minute": 5}
